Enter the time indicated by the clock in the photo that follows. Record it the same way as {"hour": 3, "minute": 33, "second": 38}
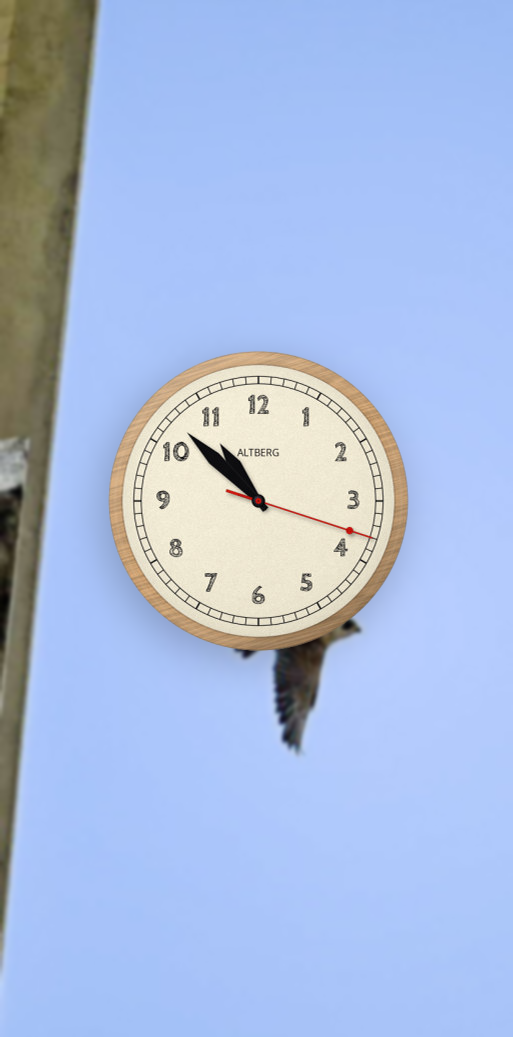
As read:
{"hour": 10, "minute": 52, "second": 18}
